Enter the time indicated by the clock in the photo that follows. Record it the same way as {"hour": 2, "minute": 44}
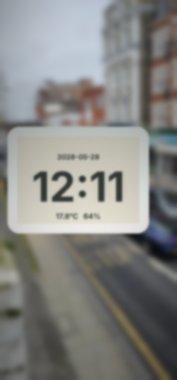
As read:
{"hour": 12, "minute": 11}
